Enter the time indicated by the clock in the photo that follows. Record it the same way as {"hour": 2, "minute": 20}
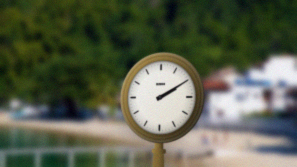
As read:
{"hour": 2, "minute": 10}
